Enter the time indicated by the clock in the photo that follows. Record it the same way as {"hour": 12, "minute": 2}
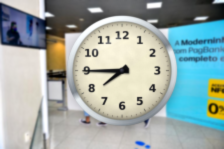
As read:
{"hour": 7, "minute": 45}
